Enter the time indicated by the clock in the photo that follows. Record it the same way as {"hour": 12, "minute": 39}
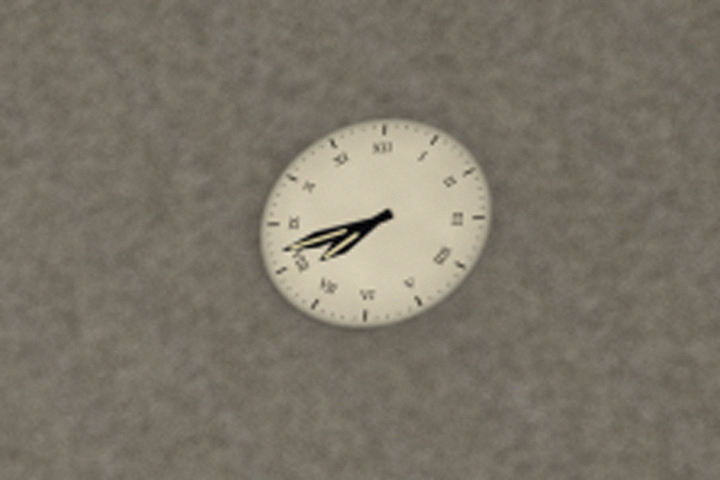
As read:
{"hour": 7, "minute": 42}
